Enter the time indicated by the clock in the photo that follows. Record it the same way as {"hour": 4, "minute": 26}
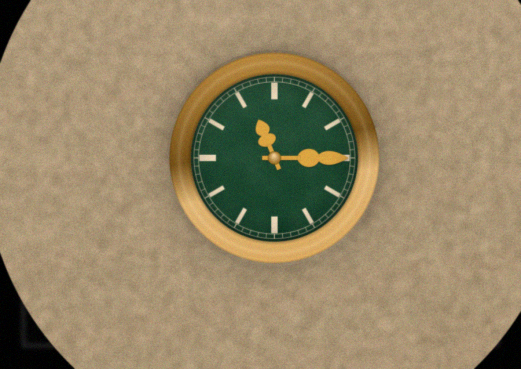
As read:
{"hour": 11, "minute": 15}
